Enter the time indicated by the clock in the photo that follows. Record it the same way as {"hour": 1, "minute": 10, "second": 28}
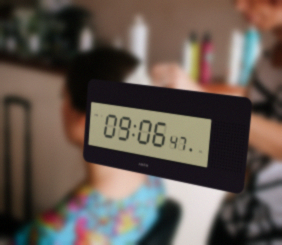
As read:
{"hour": 9, "minute": 6, "second": 47}
